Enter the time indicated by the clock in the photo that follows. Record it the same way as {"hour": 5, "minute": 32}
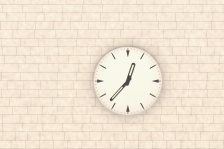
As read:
{"hour": 12, "minute": 37}
